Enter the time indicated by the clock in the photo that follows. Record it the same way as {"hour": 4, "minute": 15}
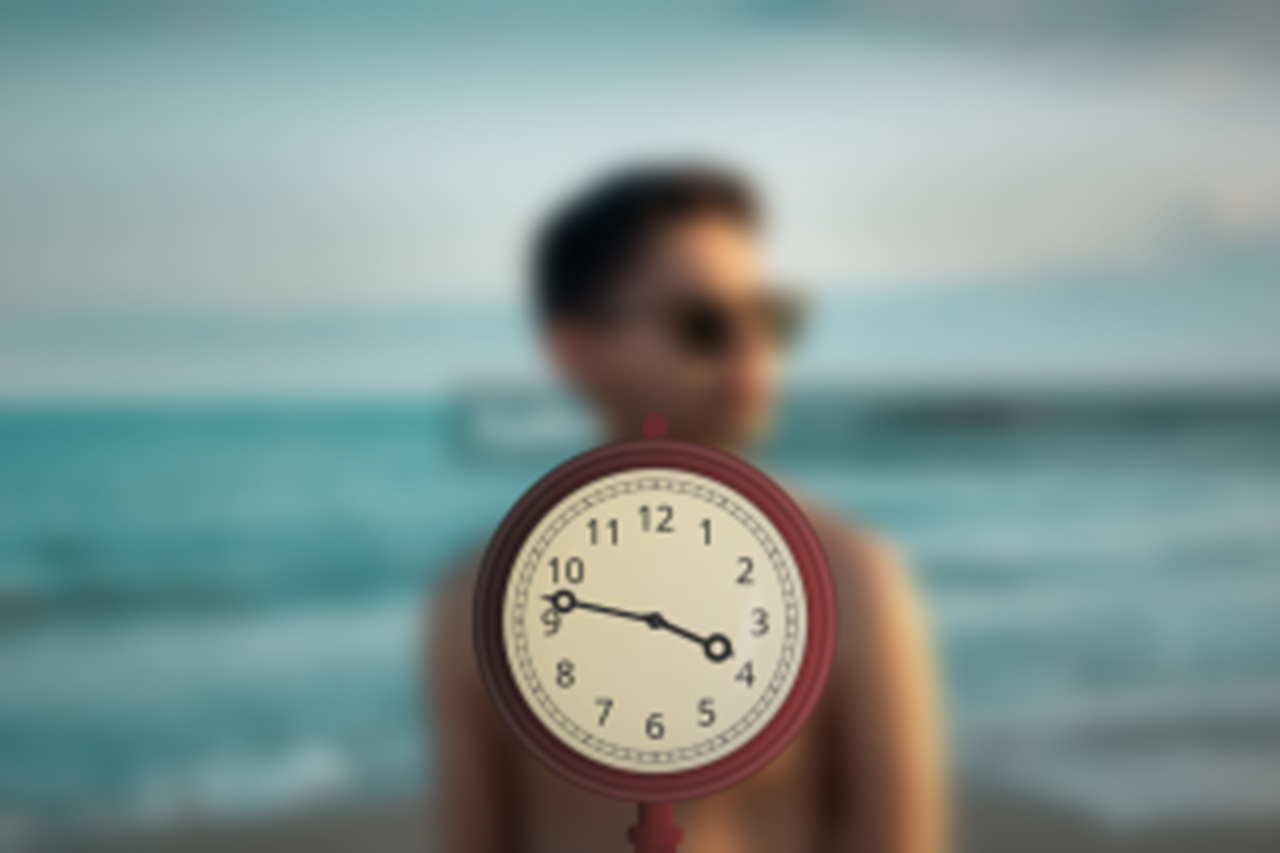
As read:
{"hour": 3, "minute": 47}
